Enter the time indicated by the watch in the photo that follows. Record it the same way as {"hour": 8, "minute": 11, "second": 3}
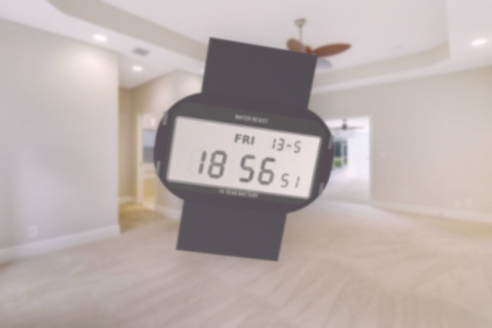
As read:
{"hour": 18, "minute": 56, "second": 51}
